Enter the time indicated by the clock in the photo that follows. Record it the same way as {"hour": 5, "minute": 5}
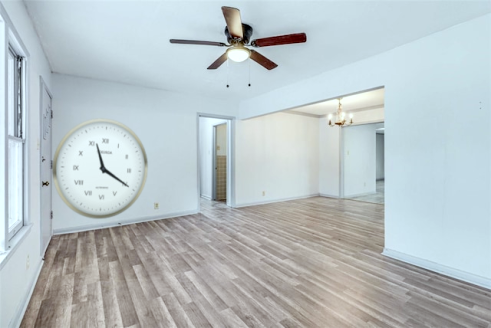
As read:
{"hour": 11, "minute": 20}
